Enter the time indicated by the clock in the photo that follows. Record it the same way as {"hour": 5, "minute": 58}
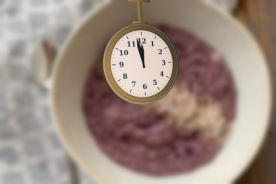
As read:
{"hour": 11, "minute": 58}
